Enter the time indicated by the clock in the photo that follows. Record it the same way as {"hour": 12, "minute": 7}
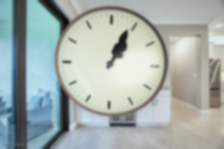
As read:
{"hour": 1, "minute": 4}
